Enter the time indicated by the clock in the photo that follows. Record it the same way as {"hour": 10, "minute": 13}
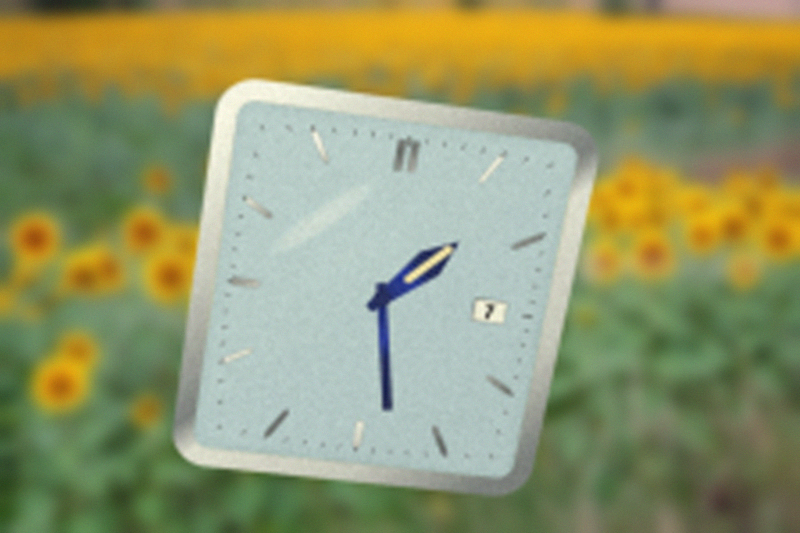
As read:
{"hour": 1, "minute": 28}
